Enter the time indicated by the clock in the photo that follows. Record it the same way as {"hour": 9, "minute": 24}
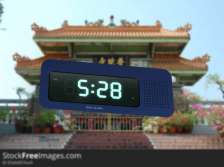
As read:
{"hour": 5, "minute": 28}
